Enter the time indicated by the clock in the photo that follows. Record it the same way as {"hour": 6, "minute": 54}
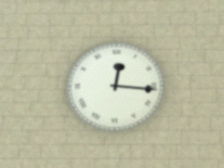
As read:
{"hour": 12, "minute": 16}
